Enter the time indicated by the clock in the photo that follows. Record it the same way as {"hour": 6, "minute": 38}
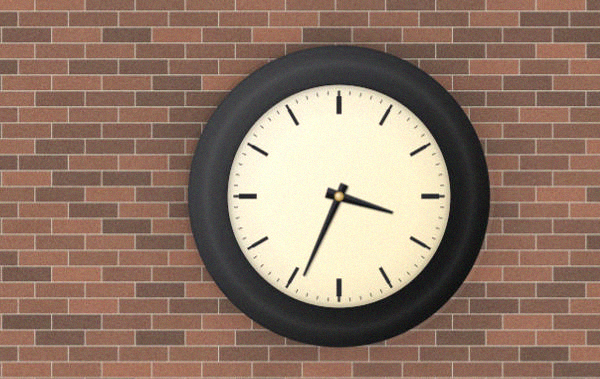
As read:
{"hour": 3, "minute": 34}
